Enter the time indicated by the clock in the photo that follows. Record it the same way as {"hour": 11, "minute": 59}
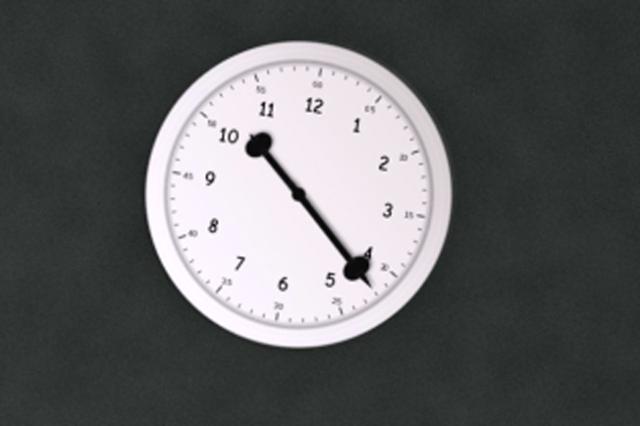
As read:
{"hour": 10, "minute": 22}
